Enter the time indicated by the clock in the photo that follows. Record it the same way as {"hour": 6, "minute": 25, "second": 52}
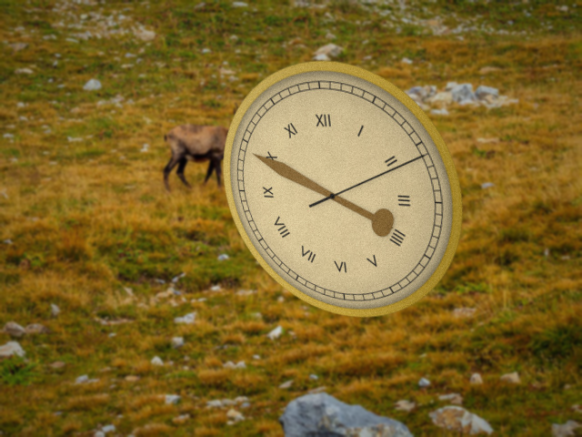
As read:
{"hour": 3, "minute": 49, "second": 11}
